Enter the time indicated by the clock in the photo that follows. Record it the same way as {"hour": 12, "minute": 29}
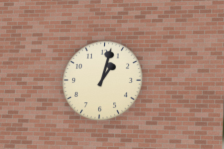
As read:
{"hour": 1, "minute": 2}
